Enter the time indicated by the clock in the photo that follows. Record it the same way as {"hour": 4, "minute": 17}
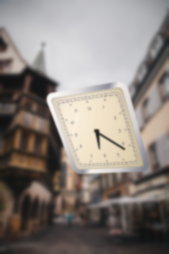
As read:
{"hour": 6, "minute": 22}
